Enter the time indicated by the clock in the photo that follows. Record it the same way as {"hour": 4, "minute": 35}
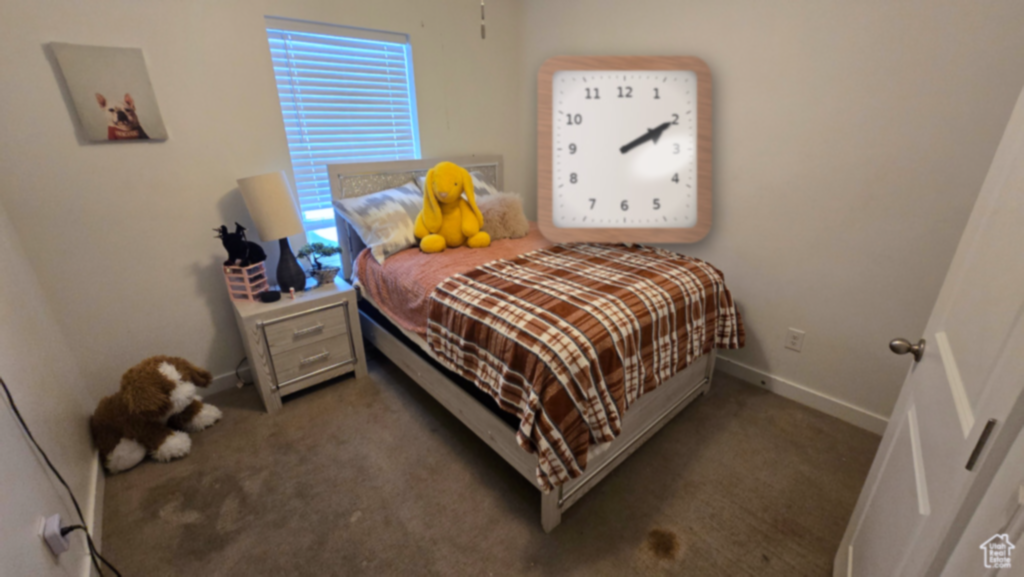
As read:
{"hour": 2, "minute": 10}
